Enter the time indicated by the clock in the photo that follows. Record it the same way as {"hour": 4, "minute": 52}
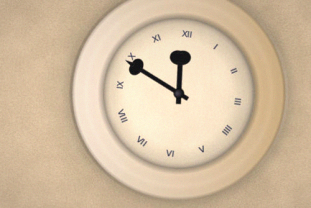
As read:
{"hour": 11, "minute": 49}
